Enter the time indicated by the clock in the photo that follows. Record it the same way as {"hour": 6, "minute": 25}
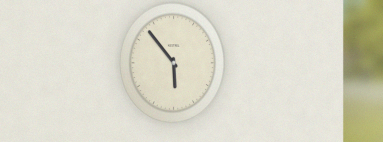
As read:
{"hour": 5, "minute": 53}
